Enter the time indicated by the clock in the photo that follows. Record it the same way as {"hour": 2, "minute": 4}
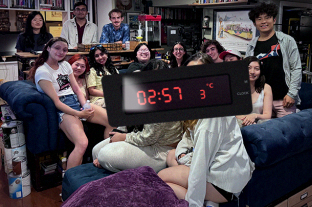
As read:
{"hour": 2, "minute": 57}
